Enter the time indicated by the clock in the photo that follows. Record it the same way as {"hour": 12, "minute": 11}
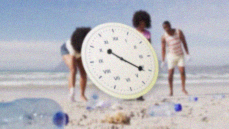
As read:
{"hour": 10, "minute": 21}
